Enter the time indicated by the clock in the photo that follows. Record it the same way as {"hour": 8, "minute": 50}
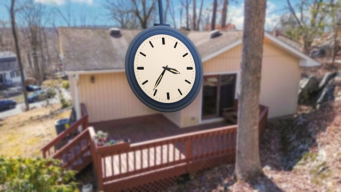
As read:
{"hour": 3, "minute": 36}
